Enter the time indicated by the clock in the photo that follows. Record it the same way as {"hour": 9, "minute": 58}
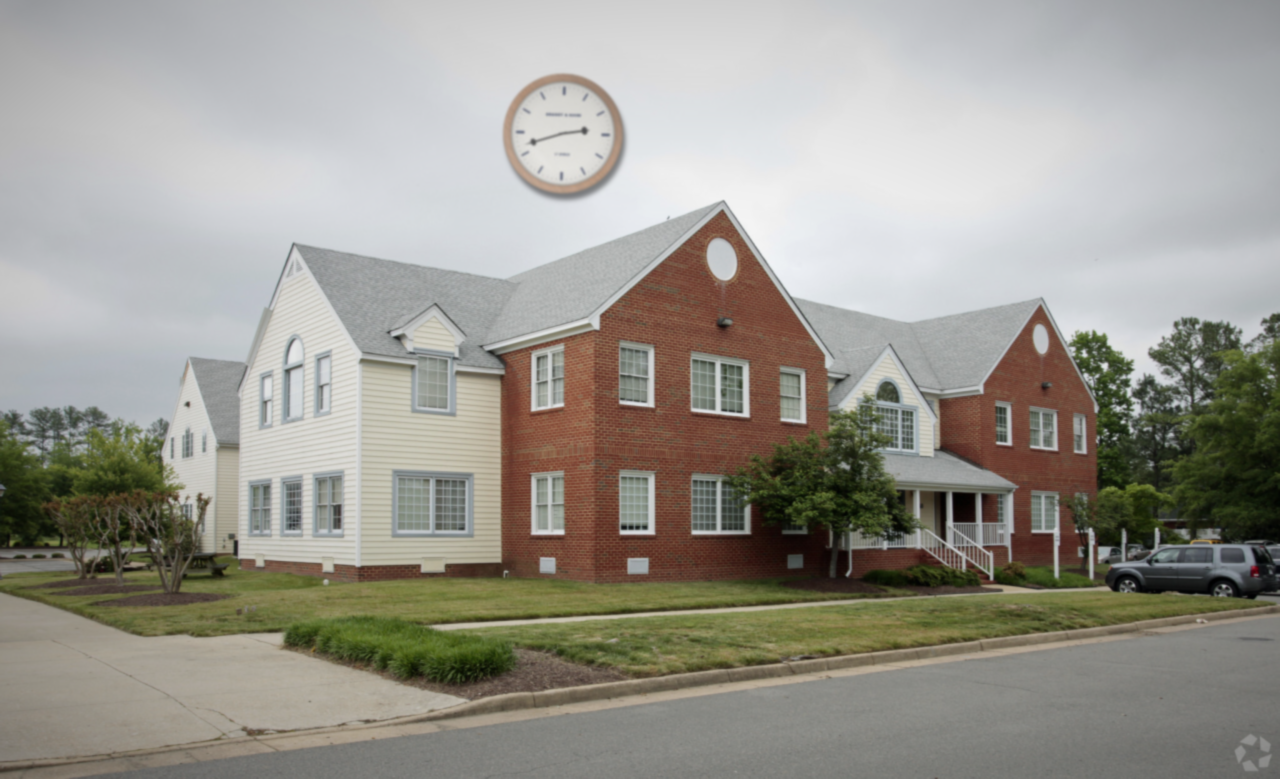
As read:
{"hour": 2, "minute": 42}
